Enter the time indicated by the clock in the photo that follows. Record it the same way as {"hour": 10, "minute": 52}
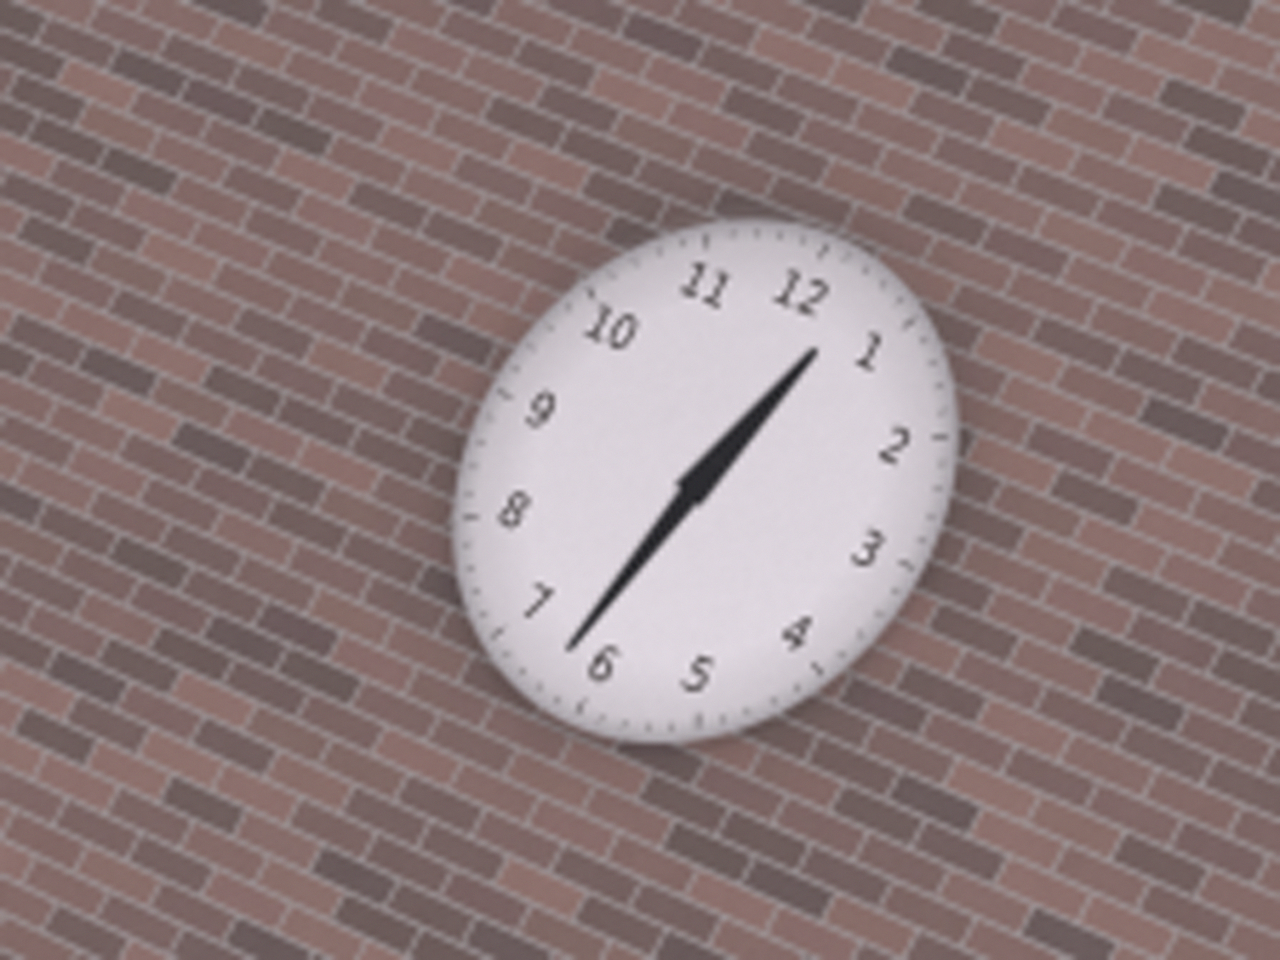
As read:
{"hour": 12, "minute": 32}
